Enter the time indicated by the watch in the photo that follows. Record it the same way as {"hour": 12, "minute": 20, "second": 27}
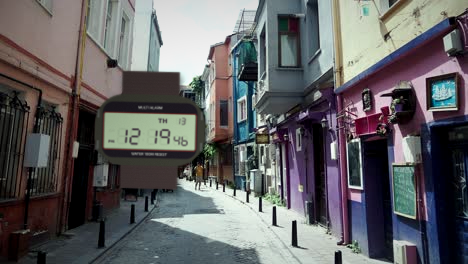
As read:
{"hour": 12, "minute": 19, "second": 46}
